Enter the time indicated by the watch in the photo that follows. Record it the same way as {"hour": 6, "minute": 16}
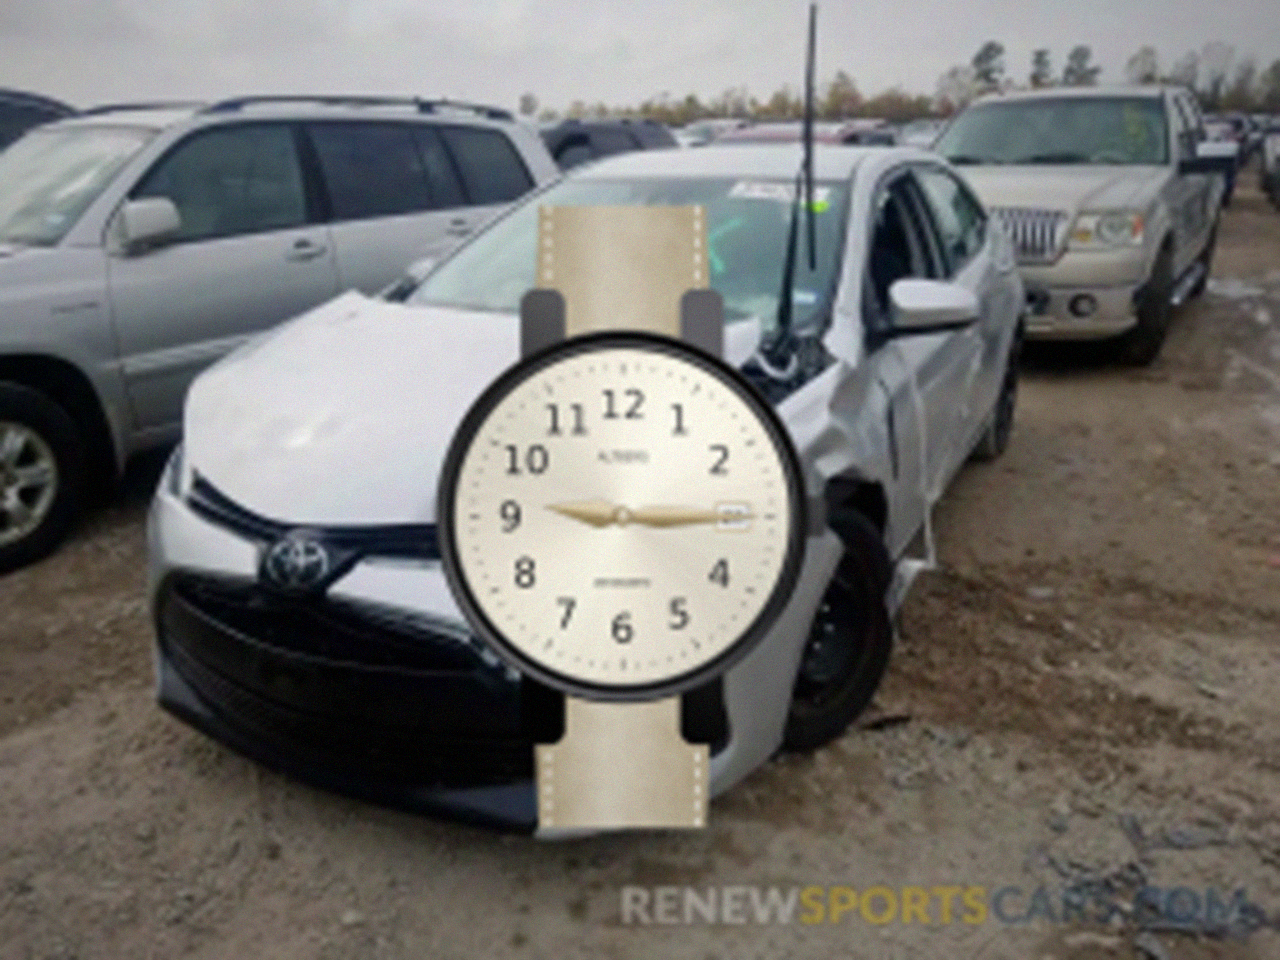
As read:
{"hour": 9, "minute": 15}
